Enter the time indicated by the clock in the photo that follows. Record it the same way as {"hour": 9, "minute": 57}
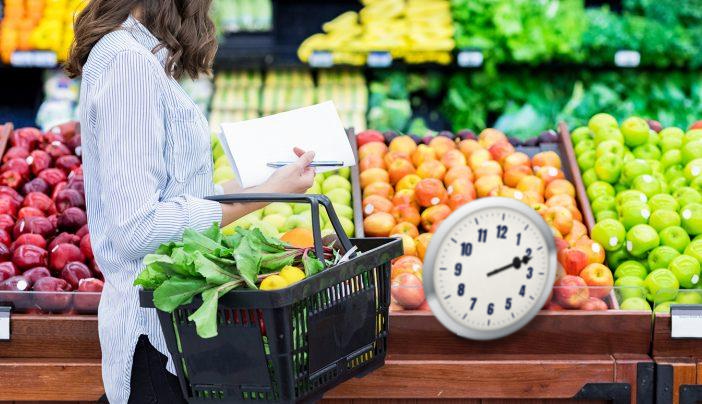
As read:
{"hour": 2, "minute": 11}
